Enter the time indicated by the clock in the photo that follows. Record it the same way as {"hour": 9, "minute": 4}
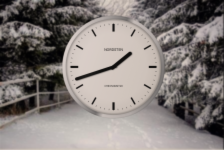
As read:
{"hour": 1, "minute": 42}
